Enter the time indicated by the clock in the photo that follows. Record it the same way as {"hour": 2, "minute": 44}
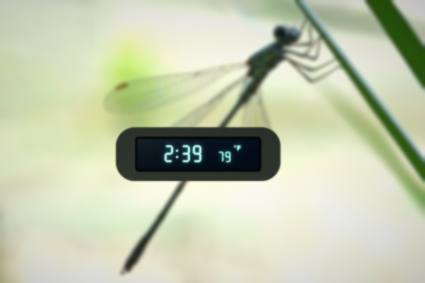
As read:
{"hour": 2, "minute": 39}
